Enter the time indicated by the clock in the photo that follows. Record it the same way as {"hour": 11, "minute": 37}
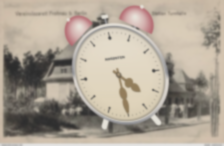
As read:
{"hour": 4, "minute": 30}
